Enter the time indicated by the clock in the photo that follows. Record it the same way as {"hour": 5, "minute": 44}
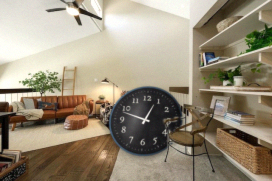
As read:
{"hour": 12, "minute": 48}
